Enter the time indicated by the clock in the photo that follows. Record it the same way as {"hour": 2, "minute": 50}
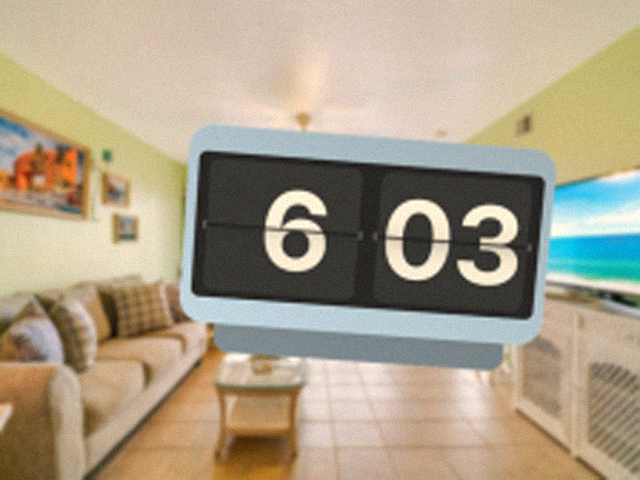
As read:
{"hour": 6, "minute": 3}
